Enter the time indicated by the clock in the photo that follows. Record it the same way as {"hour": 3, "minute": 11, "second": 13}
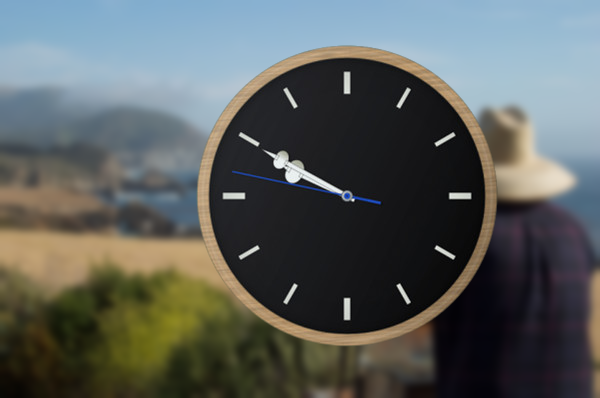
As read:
{"hour": 9, "minute": 49, "second": 47}
